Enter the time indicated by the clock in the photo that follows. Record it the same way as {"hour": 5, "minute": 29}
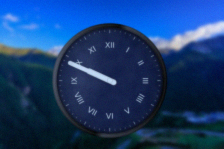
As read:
{"hour": 9, "minute": 49}
